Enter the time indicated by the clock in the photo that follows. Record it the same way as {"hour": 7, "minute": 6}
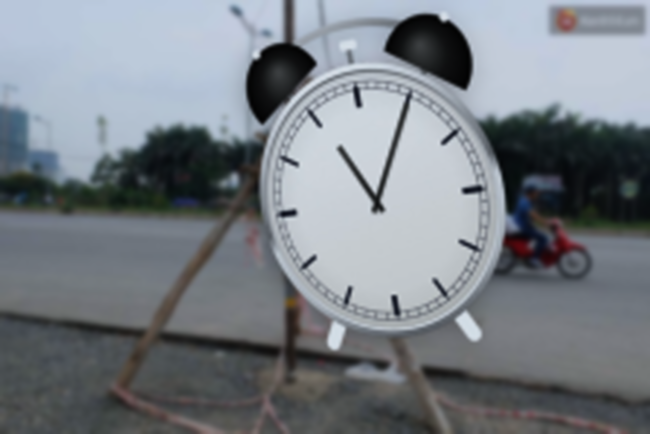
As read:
{"hour": 11, "minute": 5}
